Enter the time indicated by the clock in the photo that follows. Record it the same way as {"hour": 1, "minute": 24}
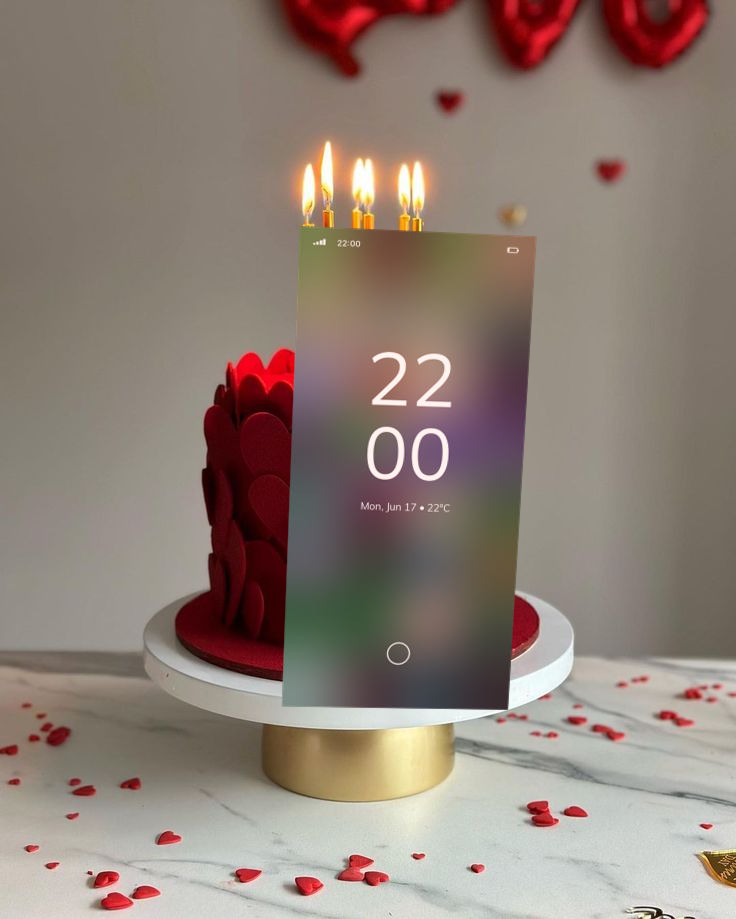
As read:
{"hour": 22, "minute": 0}
